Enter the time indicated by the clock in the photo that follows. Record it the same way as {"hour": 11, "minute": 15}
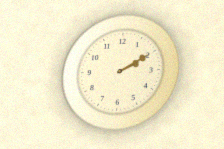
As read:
{"hour": 2, "minute": 10}
